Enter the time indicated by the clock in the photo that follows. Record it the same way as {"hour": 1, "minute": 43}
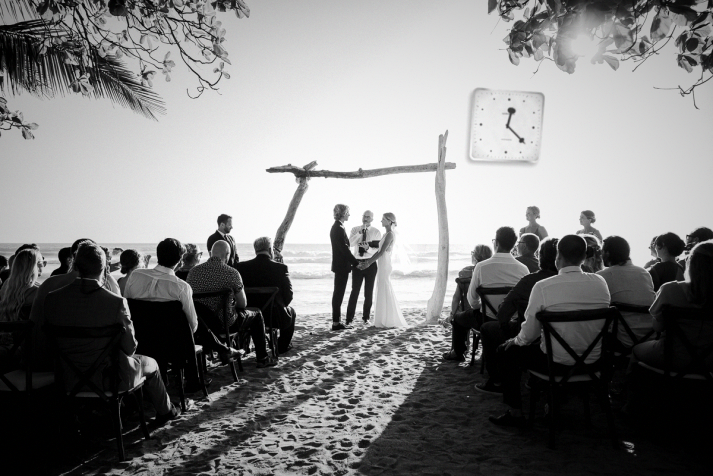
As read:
{"hour": 12, "minute": 22}
